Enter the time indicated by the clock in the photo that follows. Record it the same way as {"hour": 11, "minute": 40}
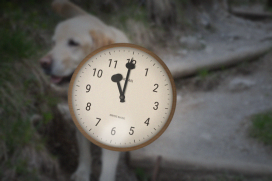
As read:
{"hour": 11, "minute": 0}
